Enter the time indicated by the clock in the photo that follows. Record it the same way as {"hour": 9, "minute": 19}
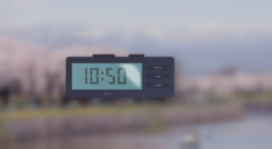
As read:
{"hour": 10, "minute": 50}
